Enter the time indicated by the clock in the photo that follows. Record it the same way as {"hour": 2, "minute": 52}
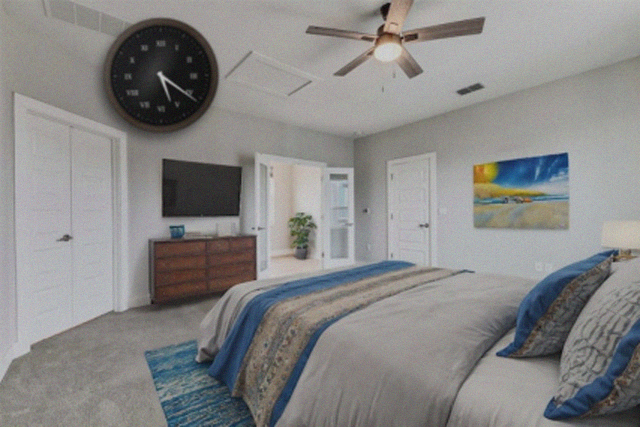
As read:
{"hour": 5, "minute": 21}
